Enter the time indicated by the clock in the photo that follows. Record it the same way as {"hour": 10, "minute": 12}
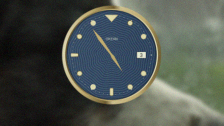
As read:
{"hour": 4, "minute": 54}
